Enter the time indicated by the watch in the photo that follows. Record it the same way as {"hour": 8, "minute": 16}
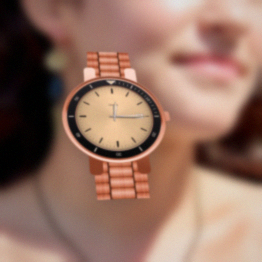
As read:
{"hour": 12, "minute": 15}
